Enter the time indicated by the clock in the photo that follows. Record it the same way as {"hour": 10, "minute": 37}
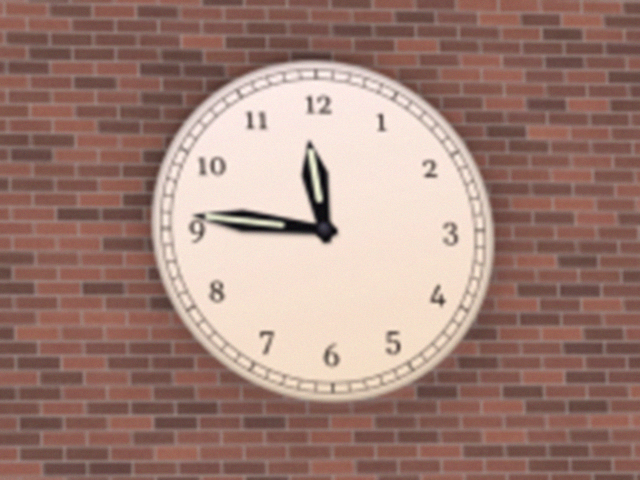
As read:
{"hour": 11, "minute": 46}
